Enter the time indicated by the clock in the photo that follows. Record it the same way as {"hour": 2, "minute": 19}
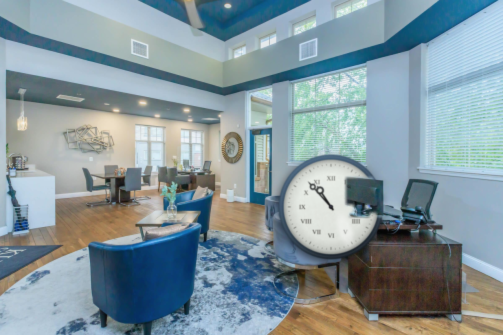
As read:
{"hour": 10, "minute": 53}
